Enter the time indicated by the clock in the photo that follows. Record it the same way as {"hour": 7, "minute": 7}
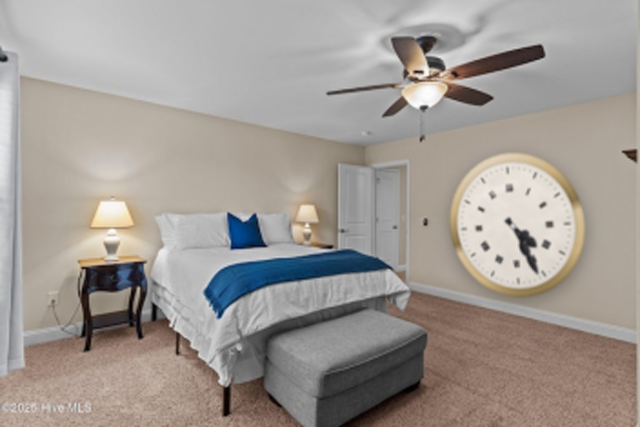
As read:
{"hour": 4, "minute": 26}
